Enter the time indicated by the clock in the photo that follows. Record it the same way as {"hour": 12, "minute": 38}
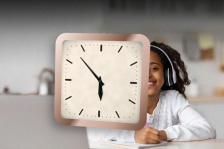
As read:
{"hour": 5, "minute": 53}
